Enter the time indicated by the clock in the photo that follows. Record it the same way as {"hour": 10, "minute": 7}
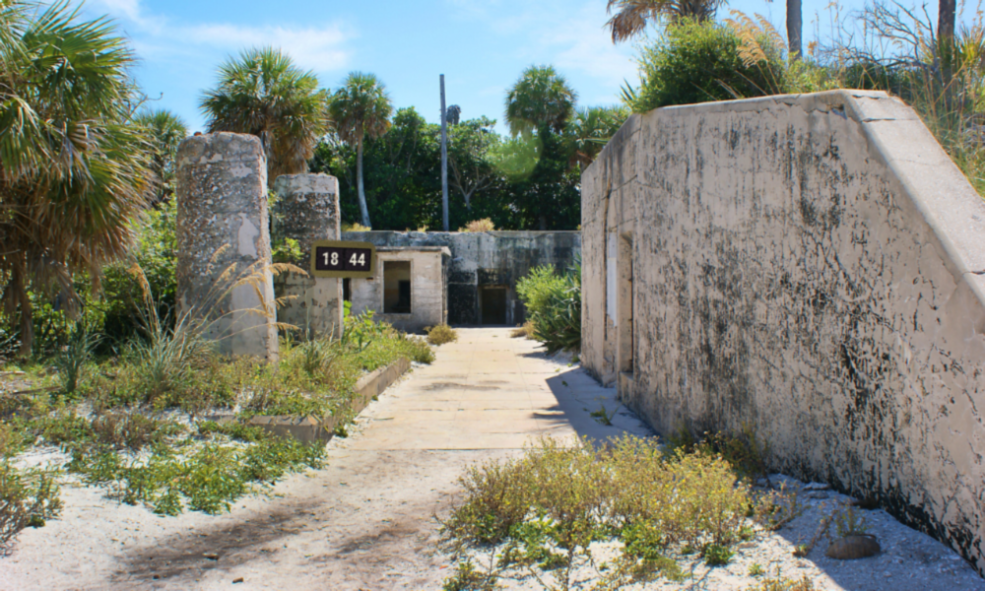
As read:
{"hour": 18, "minute": 44}
